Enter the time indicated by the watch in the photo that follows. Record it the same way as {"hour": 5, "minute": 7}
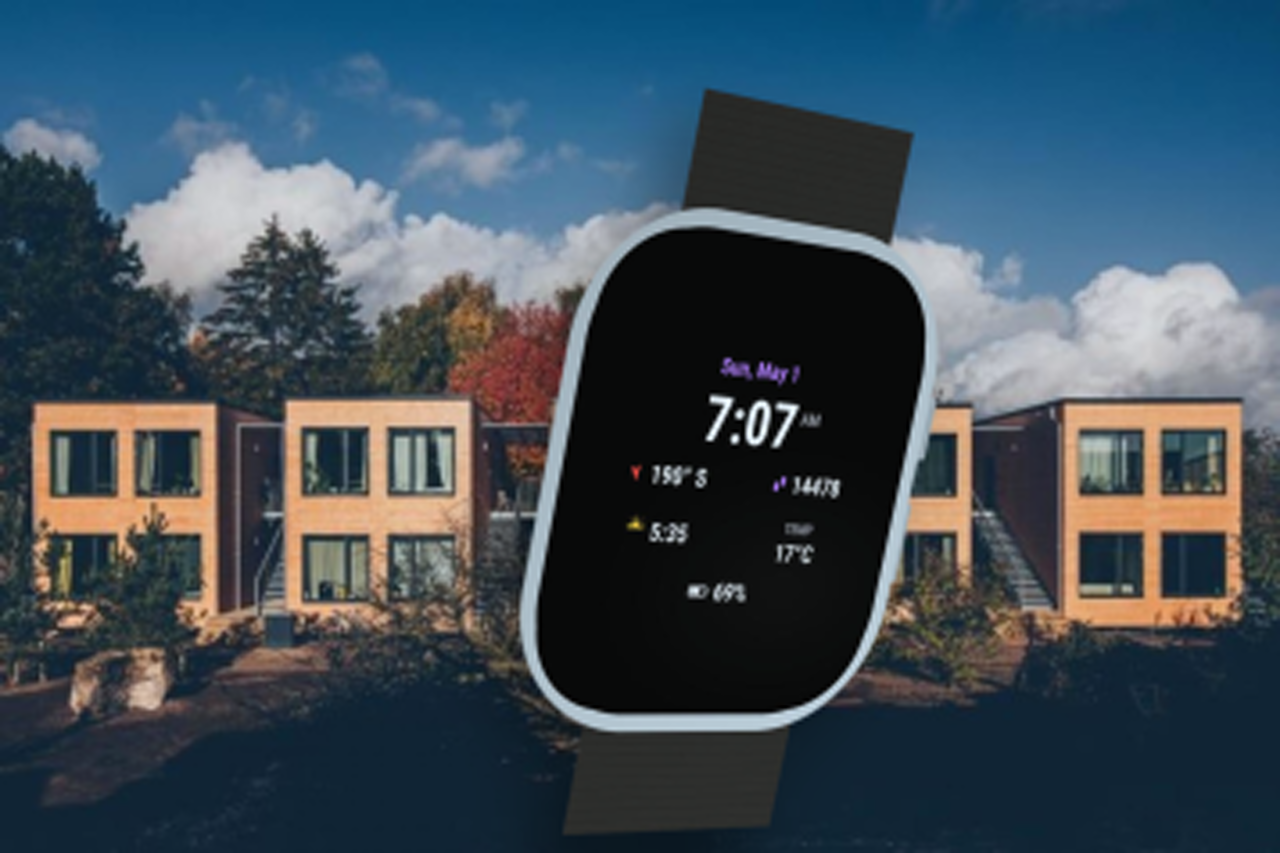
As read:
{"hour": 7, "minute": 7}
